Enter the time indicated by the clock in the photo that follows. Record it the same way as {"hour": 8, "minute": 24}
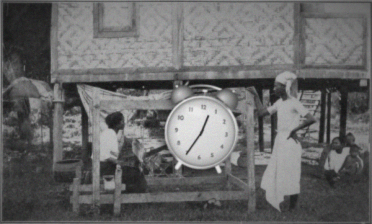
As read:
{"hour": 12, "minute": 35}
